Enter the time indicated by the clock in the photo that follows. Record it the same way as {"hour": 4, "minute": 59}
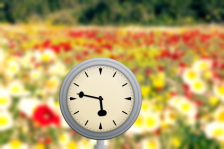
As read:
{"hour": 5, "minute": 47}
